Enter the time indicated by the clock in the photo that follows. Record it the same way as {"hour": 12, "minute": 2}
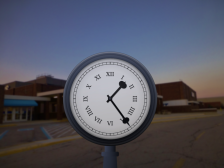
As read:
{"hour": 1, "minute": 24}
